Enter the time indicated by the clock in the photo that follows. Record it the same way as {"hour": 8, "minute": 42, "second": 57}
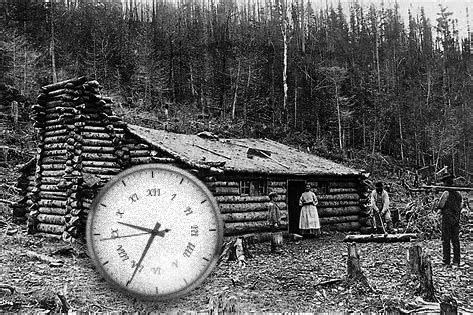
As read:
{"hour": 9, "minute": 34, "second": 44}
